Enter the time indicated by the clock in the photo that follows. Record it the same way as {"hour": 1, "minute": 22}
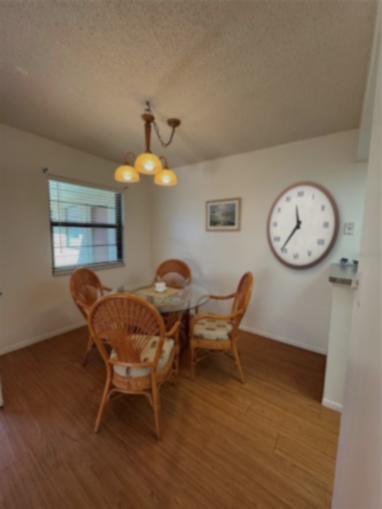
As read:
{"hour": 11, "minute": 36}
